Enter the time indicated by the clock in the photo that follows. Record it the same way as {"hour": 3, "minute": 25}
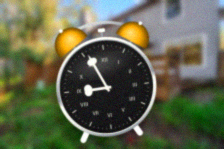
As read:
{"hour": 8, "minute": 56}
